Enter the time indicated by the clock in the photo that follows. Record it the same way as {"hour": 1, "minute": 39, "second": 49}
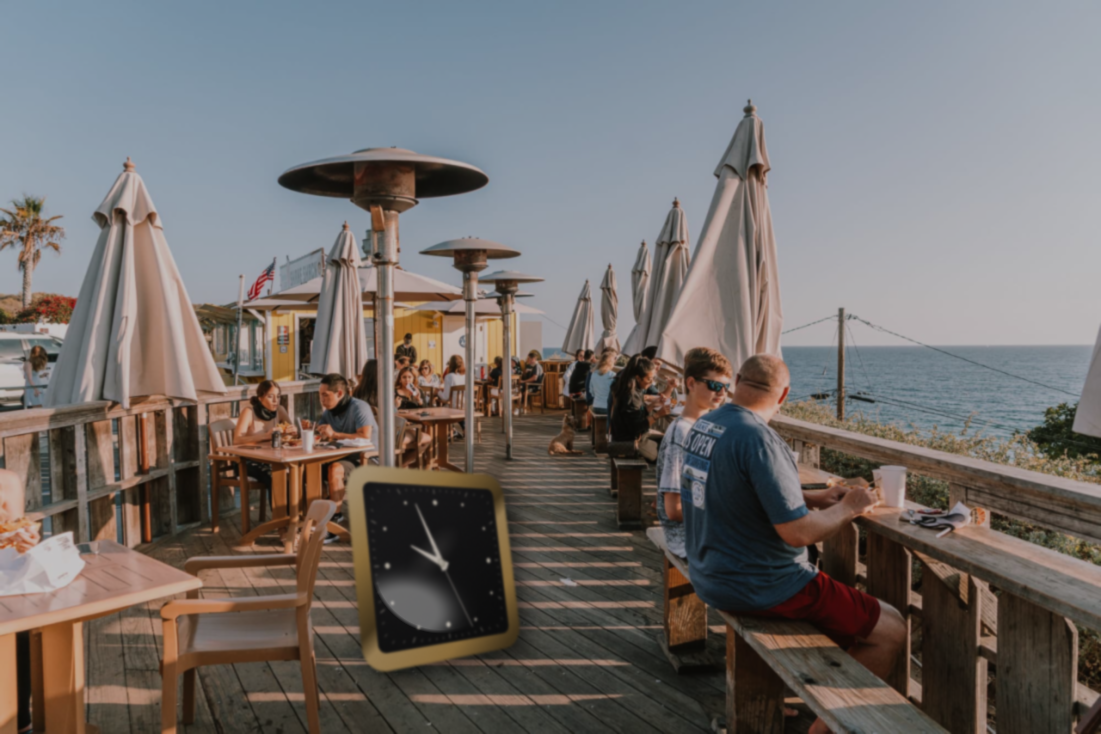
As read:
{"hour": 9, "minute": 56, "second": 26}
